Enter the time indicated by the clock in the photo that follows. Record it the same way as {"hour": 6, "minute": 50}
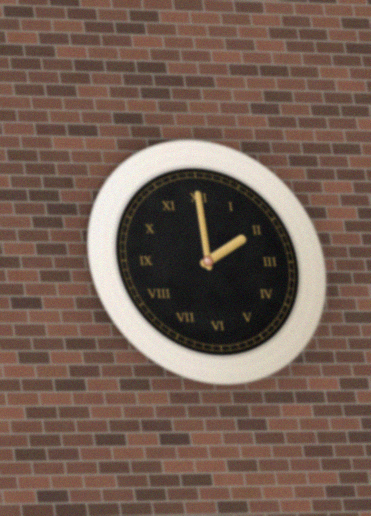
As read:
{"hour": 2, "minute": 0}
